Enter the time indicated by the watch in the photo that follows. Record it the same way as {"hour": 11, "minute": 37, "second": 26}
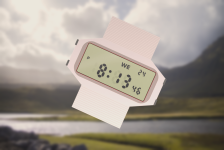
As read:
{"hour": 8, "minute": 13, "second": 46}
